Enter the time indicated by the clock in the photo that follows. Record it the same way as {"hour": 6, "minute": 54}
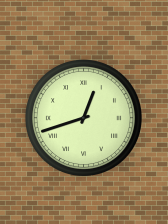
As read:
{"hour": 12, "minute": 42}
